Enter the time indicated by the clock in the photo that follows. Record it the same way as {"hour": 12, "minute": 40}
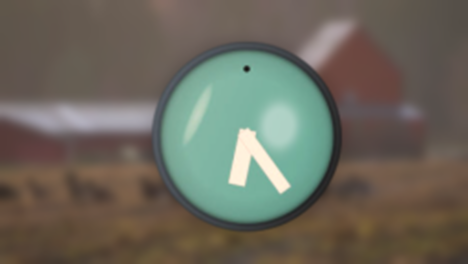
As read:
{"hour": 6, "minute": 24}
